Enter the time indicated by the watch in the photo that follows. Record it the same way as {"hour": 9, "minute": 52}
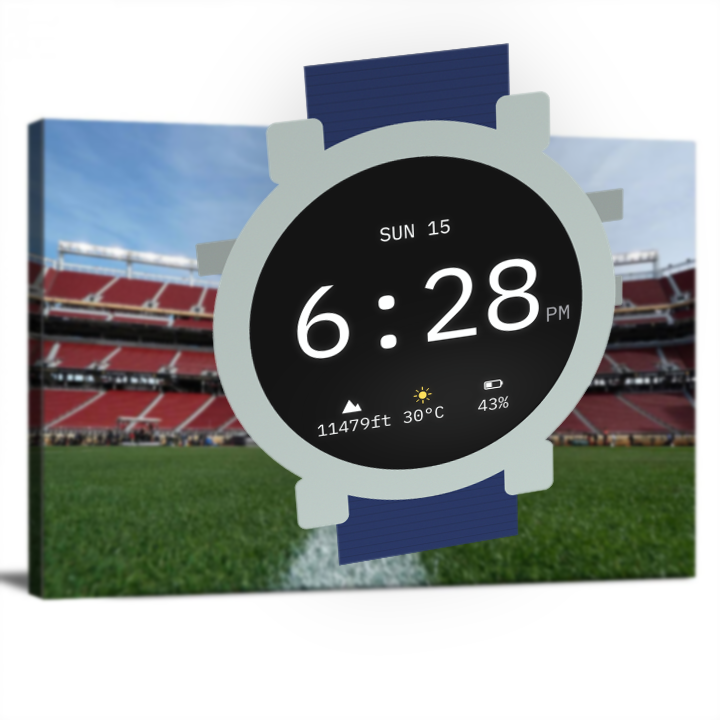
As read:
{"hour": 6, "minute": 28}
